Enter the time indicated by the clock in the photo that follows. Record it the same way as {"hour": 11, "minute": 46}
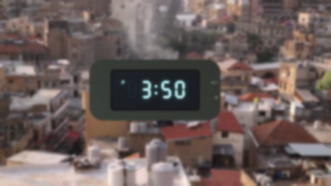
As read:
{"hour": 3, "minute": 50}
